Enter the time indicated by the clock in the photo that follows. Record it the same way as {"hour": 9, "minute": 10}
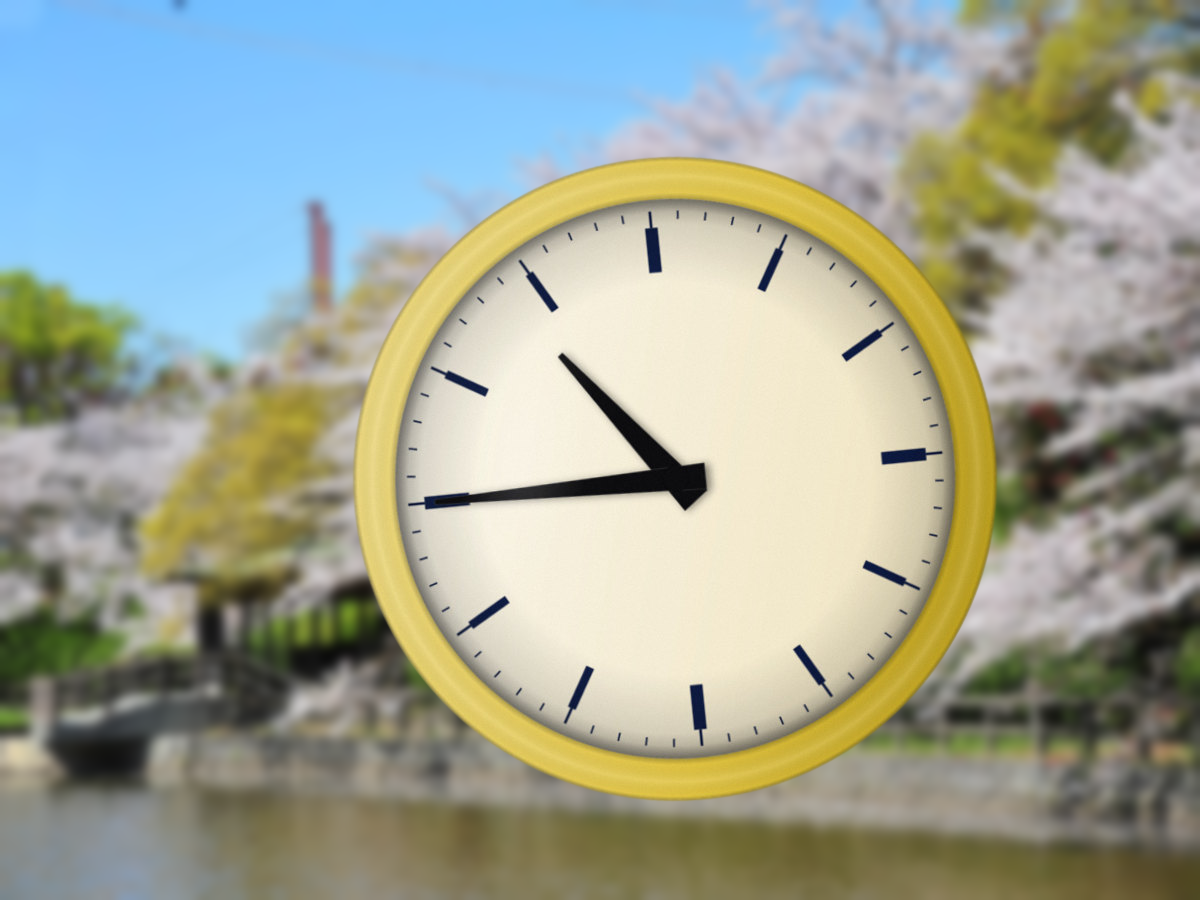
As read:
{"hour": 10, "minute": 45}
